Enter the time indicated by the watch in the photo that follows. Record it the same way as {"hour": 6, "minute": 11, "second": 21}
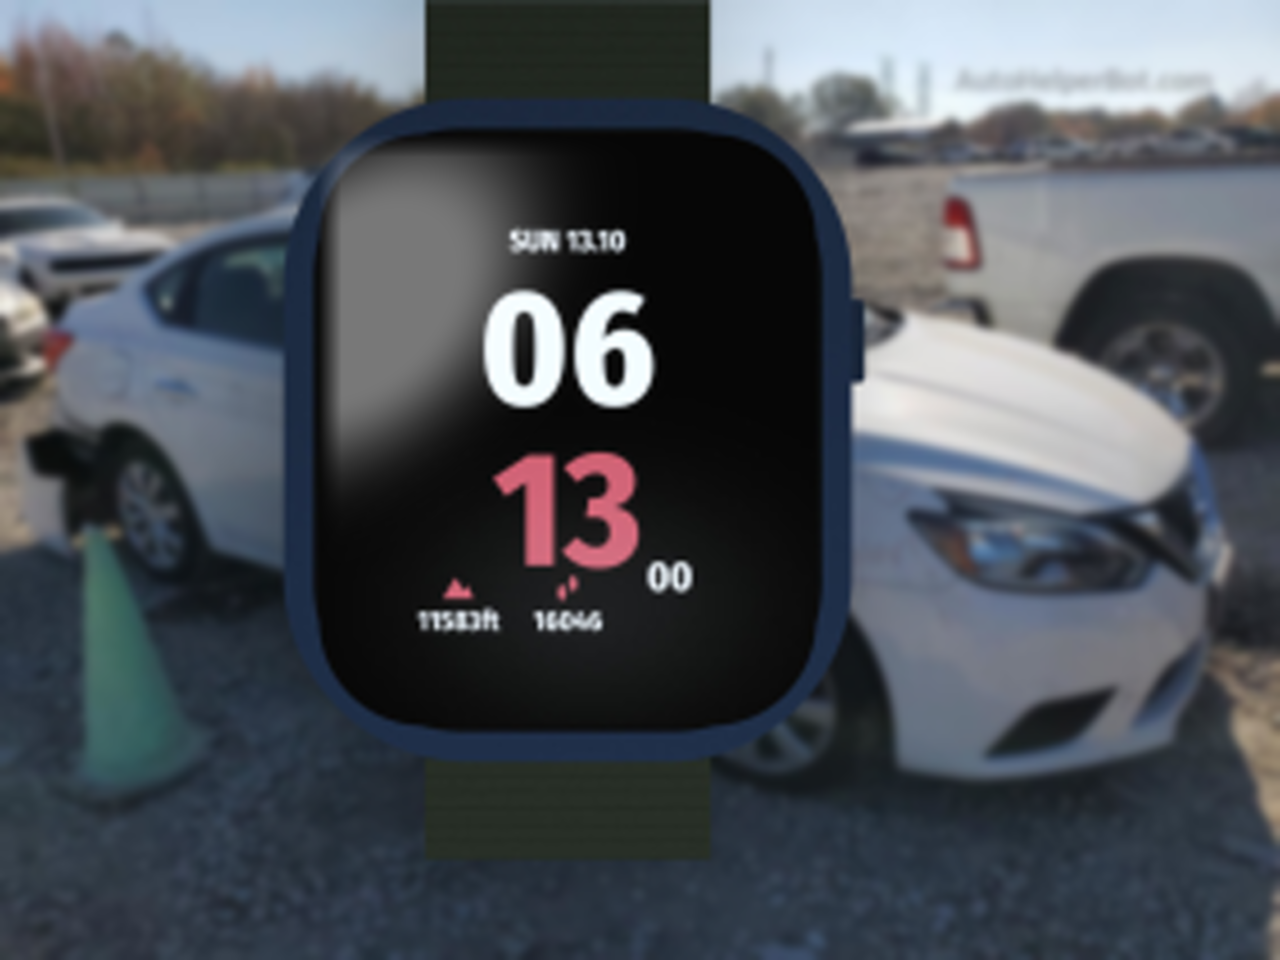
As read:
{"hour": 6, "minute": 13, "second": 0}
